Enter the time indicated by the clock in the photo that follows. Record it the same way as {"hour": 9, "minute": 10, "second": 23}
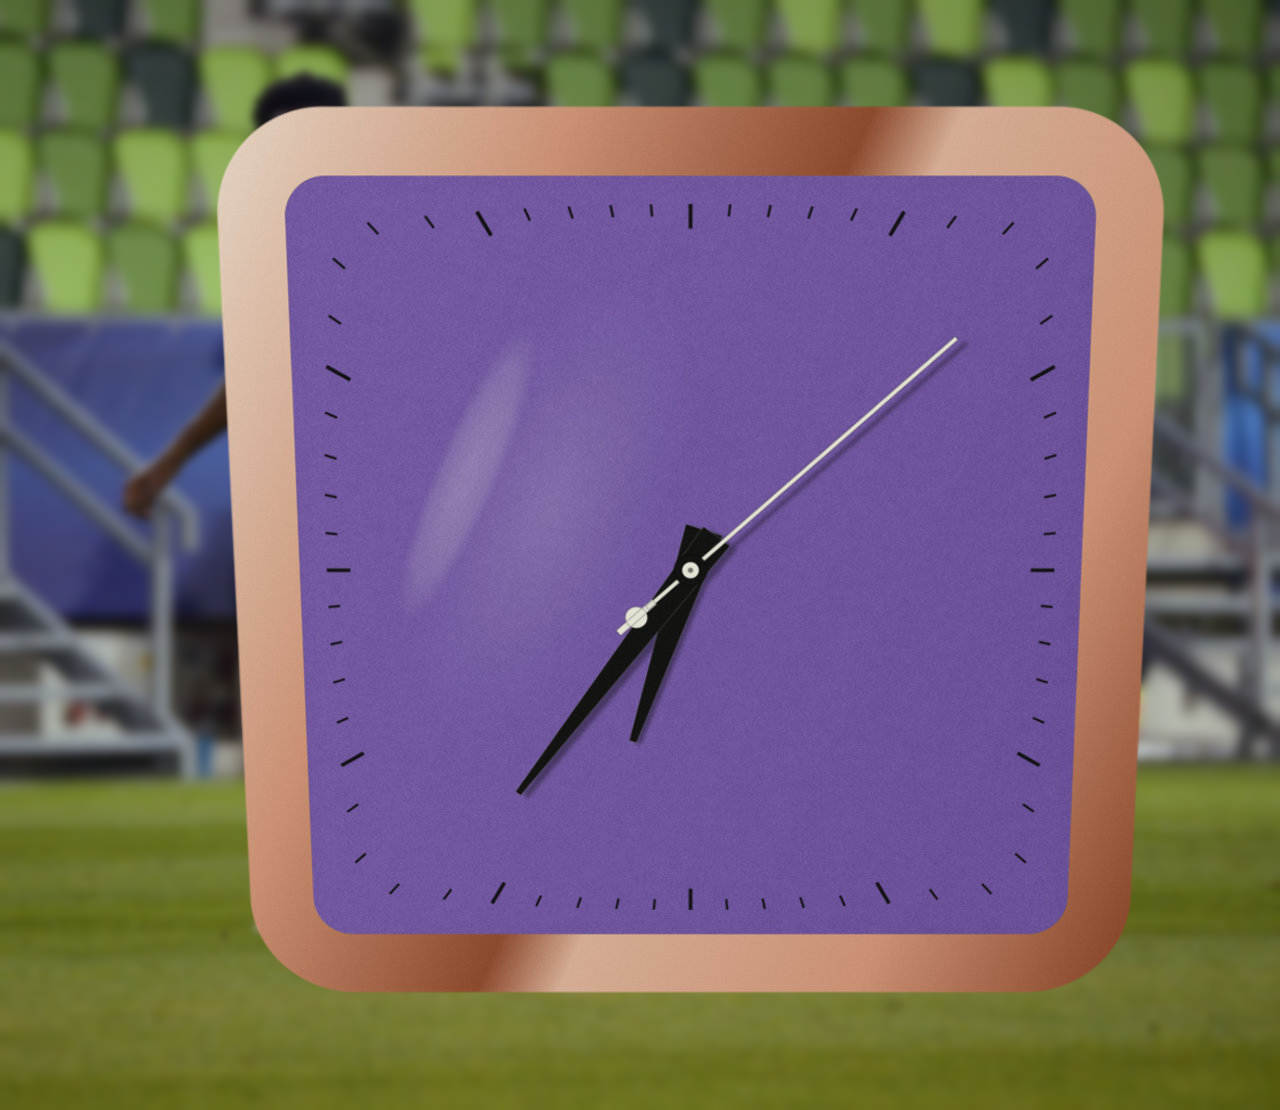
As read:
{"hour": 6, "minute": 36, "second": 8}
